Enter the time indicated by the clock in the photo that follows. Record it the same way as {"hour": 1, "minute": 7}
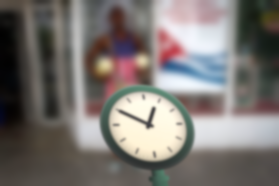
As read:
{"hour": 12, "minute": 50}
